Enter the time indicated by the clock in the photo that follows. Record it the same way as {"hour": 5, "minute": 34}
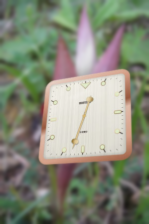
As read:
{"hour": 12, "minute": 33}
